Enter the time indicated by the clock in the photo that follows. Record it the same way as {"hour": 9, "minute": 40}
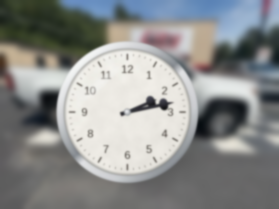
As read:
{"hour": 2, "minute": 13}
